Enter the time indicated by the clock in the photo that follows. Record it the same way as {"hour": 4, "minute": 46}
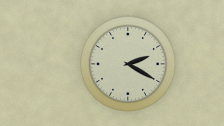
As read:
{"hour": 2, "minute": 20}
